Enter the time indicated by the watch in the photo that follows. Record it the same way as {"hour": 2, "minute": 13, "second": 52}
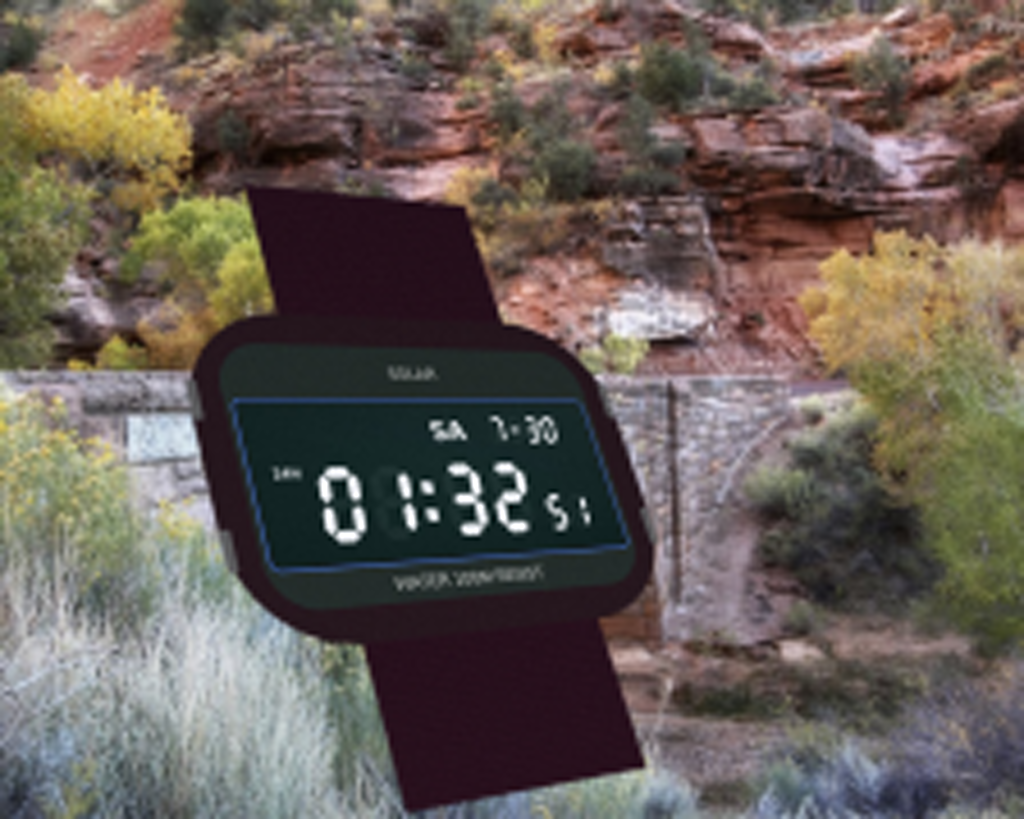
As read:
{"hour": 1, "minute": 32, "second": 51}
